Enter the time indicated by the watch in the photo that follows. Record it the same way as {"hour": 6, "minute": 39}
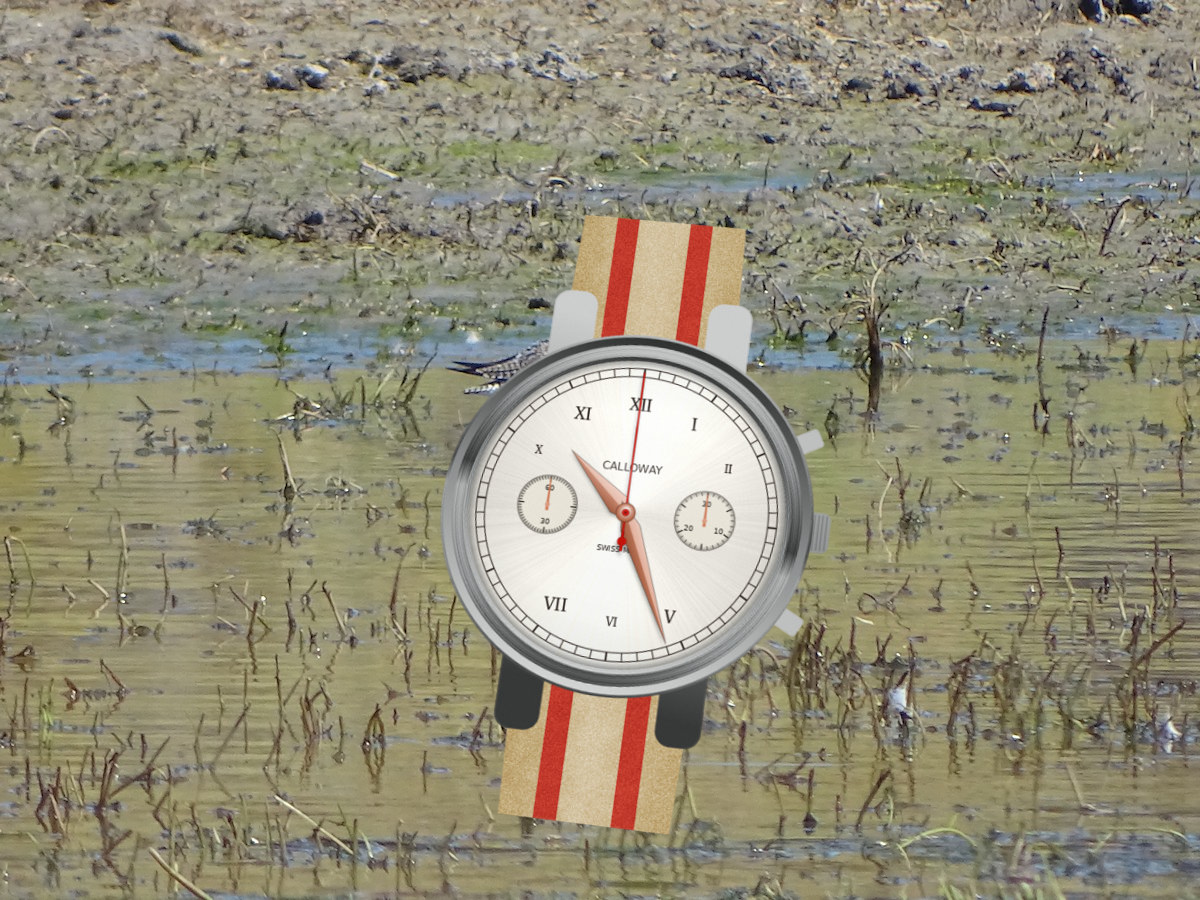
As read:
{"hour": 10, "minute": 26}
